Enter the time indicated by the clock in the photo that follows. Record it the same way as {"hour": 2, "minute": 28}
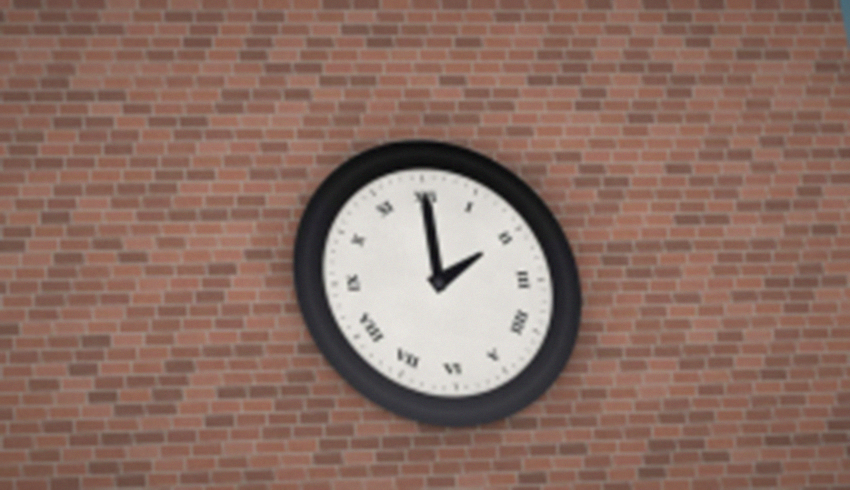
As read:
{"hour": 2, "minute": 0}
